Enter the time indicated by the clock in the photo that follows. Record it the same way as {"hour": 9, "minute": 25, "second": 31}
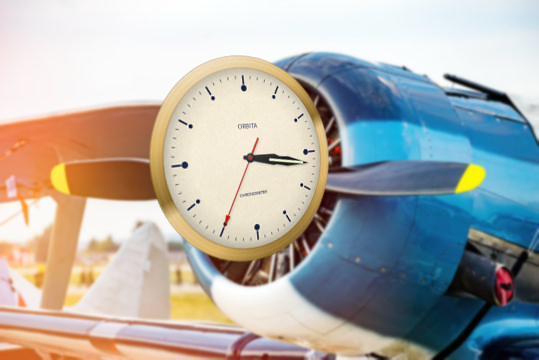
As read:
{"hour": 3, "minute": 16, "second": 35}
